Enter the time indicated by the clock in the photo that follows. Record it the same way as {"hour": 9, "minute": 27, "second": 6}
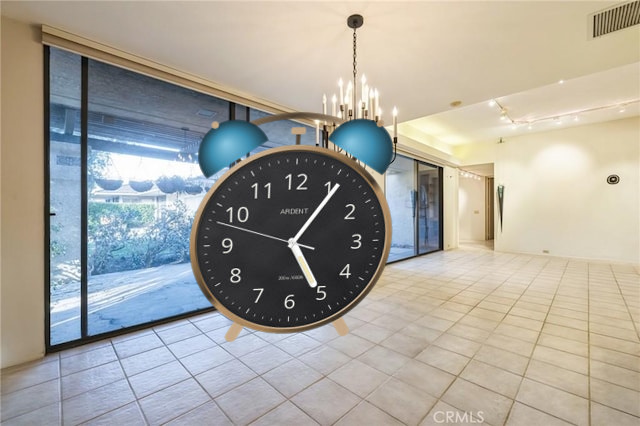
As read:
{"hour": 5, "minute": 5, "second": 48}
